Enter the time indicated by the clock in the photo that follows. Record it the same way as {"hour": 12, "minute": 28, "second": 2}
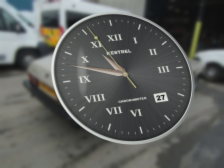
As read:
{"hour": 10, "minute": 47, "second": 56}
